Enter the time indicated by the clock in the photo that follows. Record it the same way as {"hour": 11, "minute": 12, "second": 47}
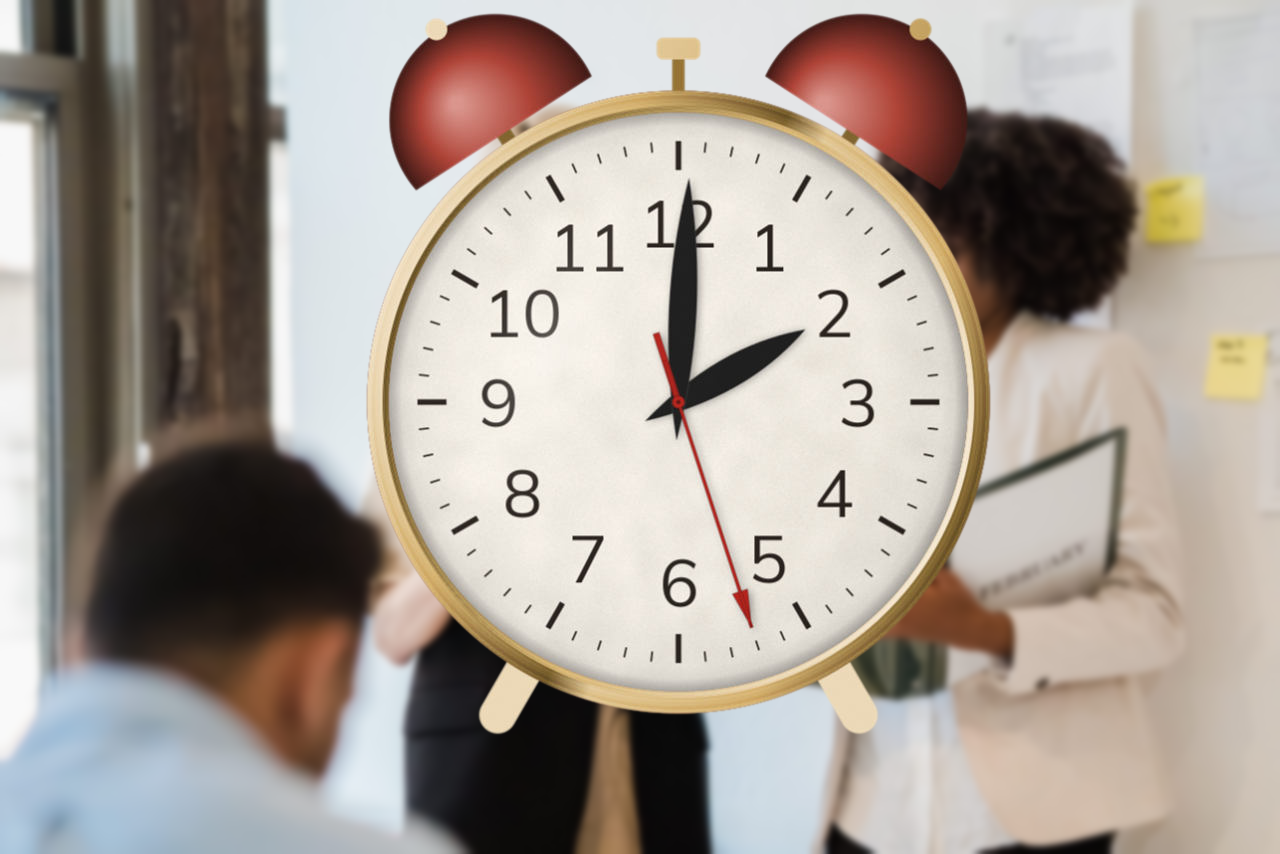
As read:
{"hour": 2, "minute": 0, "second": 27}
